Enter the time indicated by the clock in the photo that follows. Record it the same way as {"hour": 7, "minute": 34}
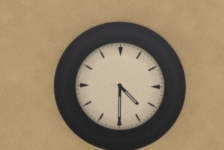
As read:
{"hour": 4, "minute": 30}
